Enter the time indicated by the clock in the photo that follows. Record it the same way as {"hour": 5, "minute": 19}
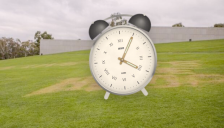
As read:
{"hour": 4, "minute": 5}
